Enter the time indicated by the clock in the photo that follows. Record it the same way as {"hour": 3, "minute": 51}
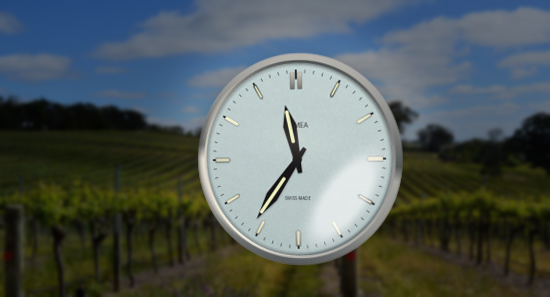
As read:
{"hour": 11, "minute": 36}
